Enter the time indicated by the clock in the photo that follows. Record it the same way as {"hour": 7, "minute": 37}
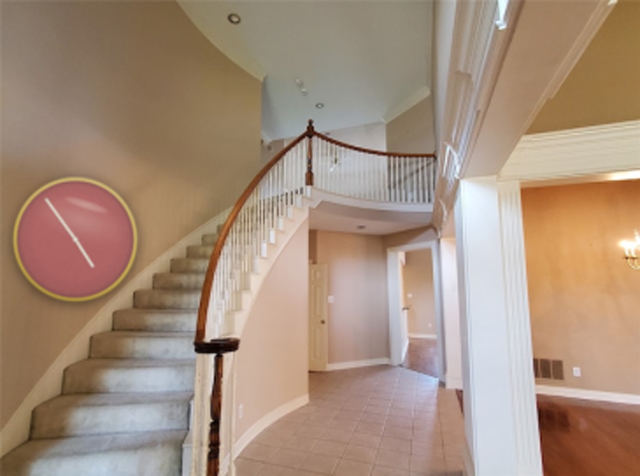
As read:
{"hour": 4, "minute": 54}
